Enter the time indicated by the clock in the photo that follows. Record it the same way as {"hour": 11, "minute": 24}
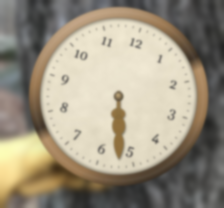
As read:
{"hour": 5, "minute": 27}
